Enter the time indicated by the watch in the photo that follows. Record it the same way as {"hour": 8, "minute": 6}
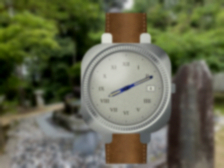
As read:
{"hour": 8, "minute": 11}
